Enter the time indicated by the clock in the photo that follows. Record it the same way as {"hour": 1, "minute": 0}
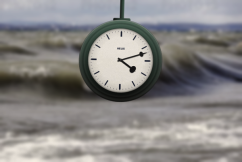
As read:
{"hour": 4, "minute": 12}
